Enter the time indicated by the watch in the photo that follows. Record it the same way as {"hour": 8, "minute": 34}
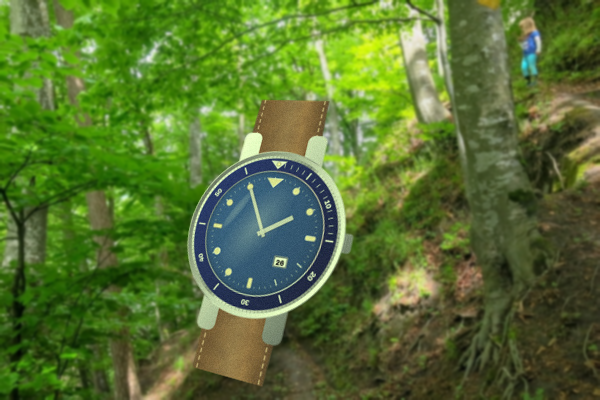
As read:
{"hour": 1, "minute": 55}
